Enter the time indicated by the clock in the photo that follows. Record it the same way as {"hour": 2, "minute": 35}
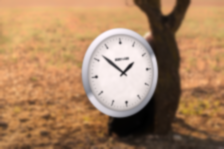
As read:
{"hour": 1, "minute": 52}
